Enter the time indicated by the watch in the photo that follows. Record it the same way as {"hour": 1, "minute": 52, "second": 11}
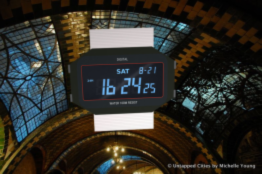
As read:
{"hour": 16, "minute": 24, "second": 25}
